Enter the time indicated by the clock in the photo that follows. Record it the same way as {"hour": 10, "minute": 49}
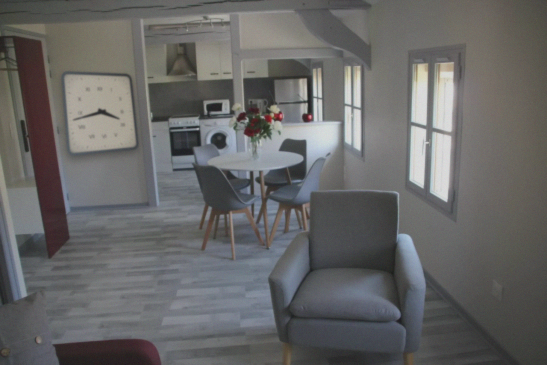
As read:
{"hour": 3, "minute": 43}
